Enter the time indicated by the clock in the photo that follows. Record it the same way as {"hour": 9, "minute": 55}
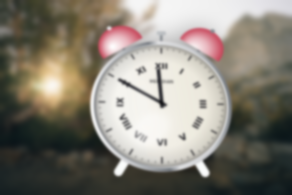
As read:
{"hour": 11, "minute": 50}
